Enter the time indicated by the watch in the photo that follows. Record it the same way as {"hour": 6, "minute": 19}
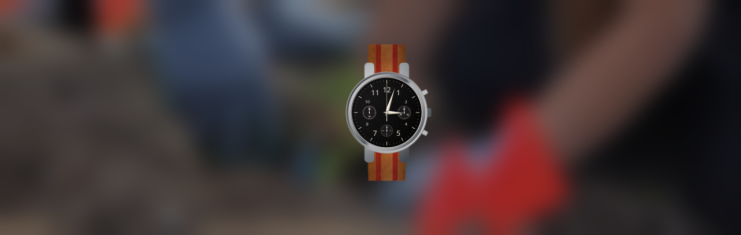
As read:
{"hour": 3, "minute": 3}
